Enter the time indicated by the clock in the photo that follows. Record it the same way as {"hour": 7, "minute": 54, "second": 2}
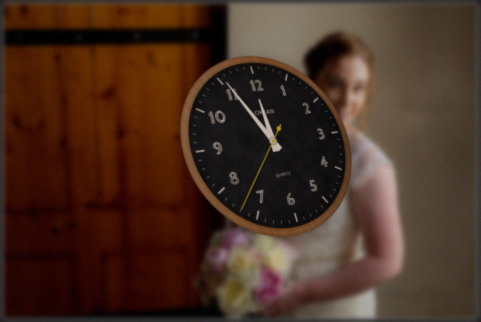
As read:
{"hour": 11, "minute": 55, "second": 37}
